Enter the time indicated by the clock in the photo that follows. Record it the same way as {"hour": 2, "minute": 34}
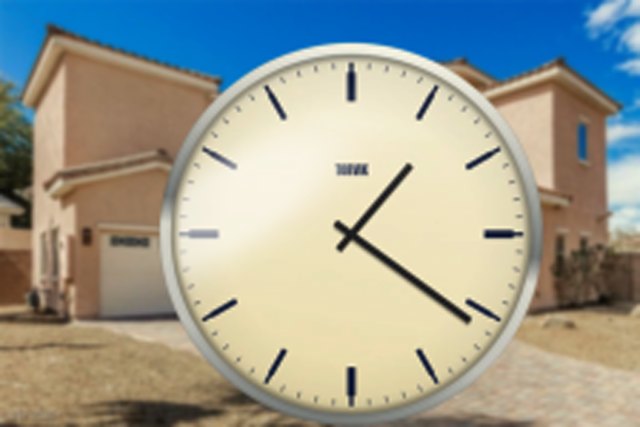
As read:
{"hour": 1, "minute": 21}
